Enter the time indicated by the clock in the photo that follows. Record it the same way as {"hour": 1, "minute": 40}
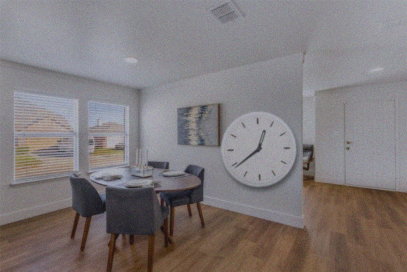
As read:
{"hour": 12, "minute": 39}
